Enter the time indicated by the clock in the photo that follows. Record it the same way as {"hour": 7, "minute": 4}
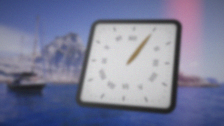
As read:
{"hour": 1, "minute": 5}
